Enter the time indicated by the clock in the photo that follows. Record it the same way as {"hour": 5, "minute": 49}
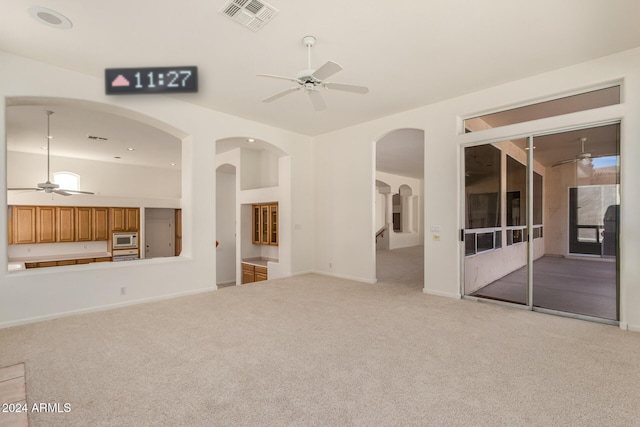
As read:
{"hour": 11, "minute": 27}
